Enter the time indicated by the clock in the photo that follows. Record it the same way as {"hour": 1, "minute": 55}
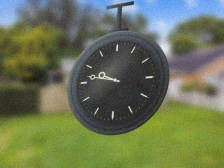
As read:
{"hour": 9, "minute": 47}
